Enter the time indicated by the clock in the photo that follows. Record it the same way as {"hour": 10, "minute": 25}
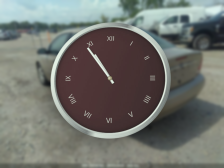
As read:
{"hour": 10, "minute": 54}
